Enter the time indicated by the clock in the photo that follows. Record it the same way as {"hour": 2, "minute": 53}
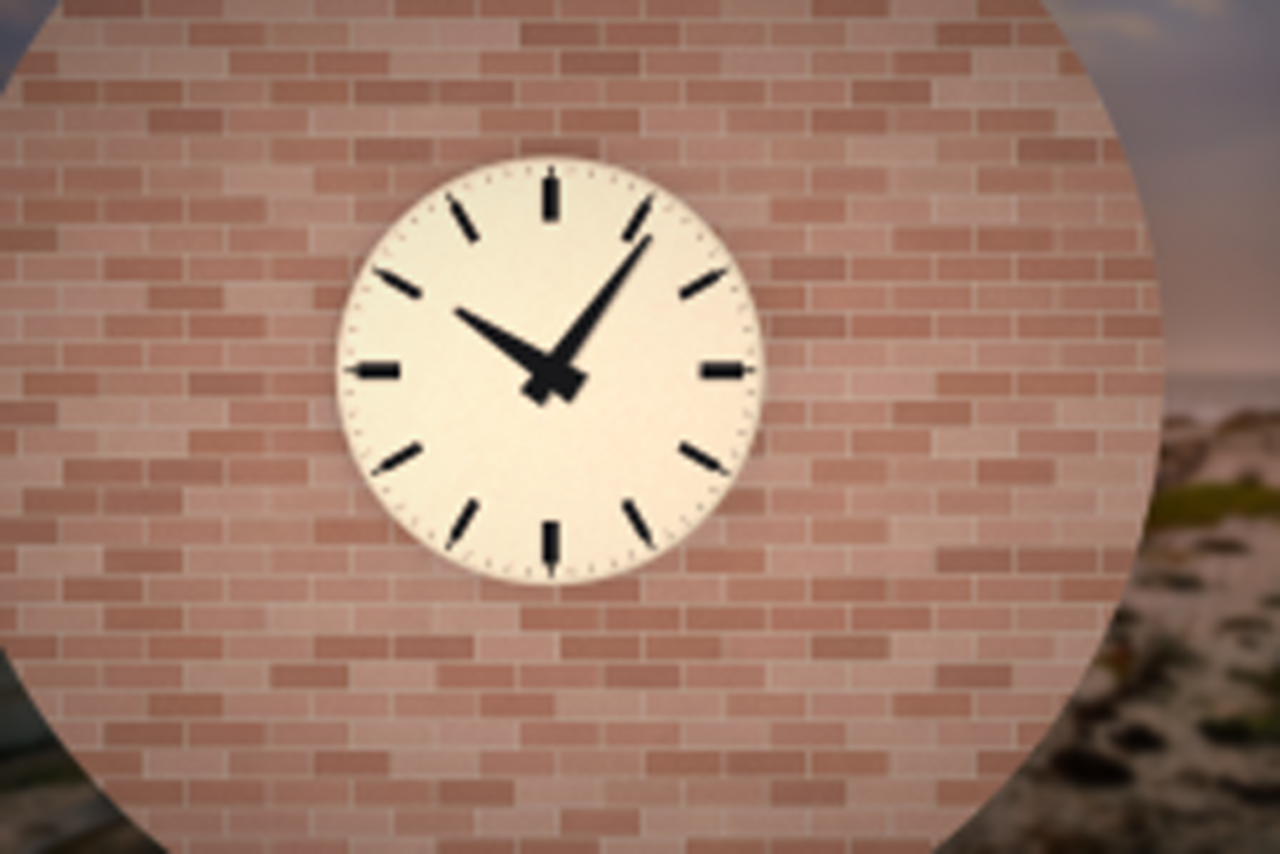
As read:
{"hour": 10, "minute": 6}
